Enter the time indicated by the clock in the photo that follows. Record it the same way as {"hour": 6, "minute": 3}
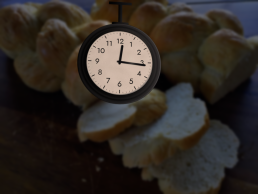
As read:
{"hour": 12, "minute": 16}
